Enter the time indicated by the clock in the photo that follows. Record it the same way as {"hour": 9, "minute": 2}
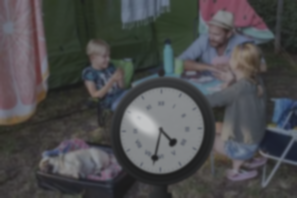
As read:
{"hour": 4, "minute": 32}
